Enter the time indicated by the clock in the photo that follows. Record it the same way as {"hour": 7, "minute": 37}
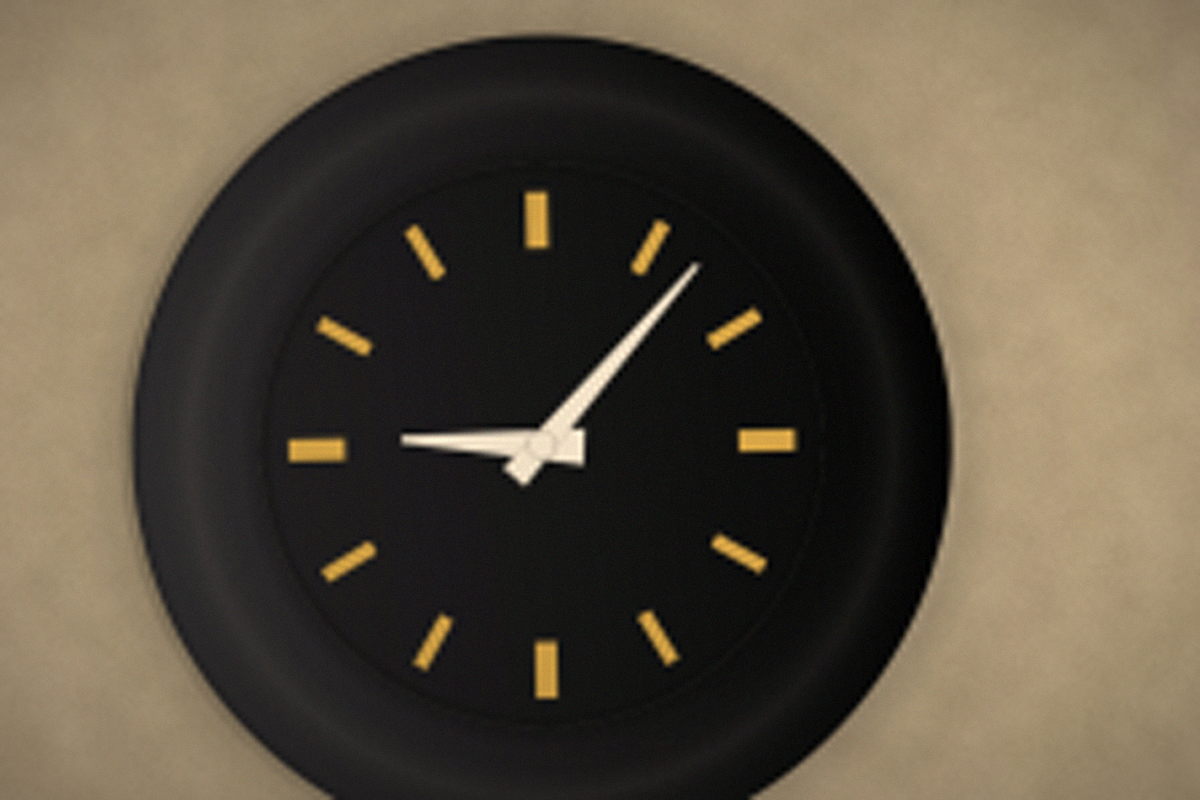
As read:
{"hour": 9, "minute": 7}
